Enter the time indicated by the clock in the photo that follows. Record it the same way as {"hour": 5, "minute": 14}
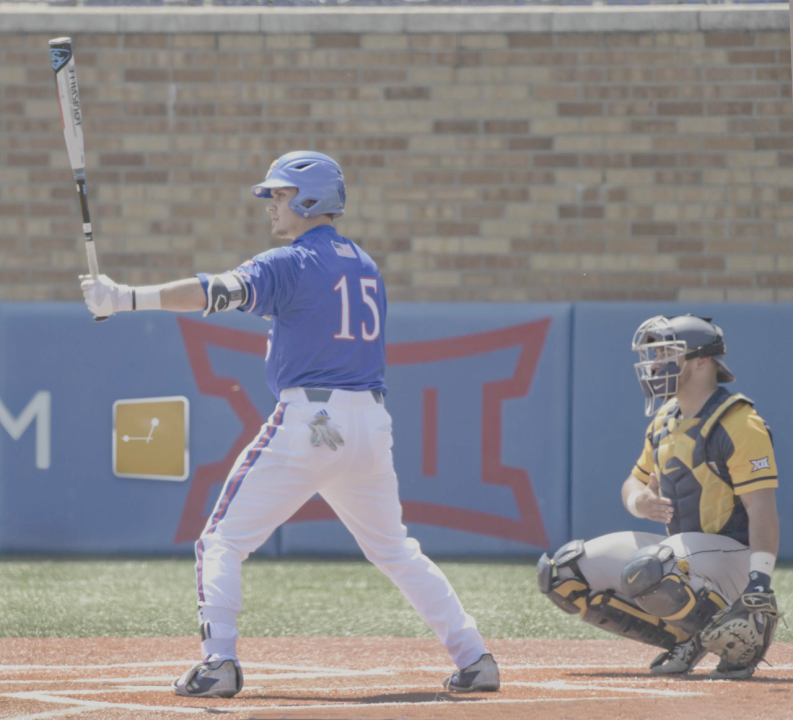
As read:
{"hour": 12, "minute": 45}
